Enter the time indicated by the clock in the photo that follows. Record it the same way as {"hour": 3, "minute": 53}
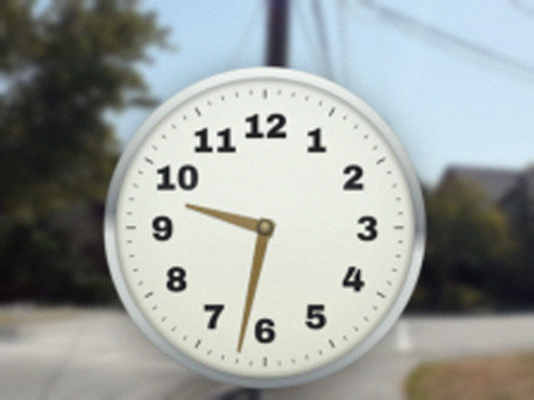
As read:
{"hour": 9, "minute": 32}
